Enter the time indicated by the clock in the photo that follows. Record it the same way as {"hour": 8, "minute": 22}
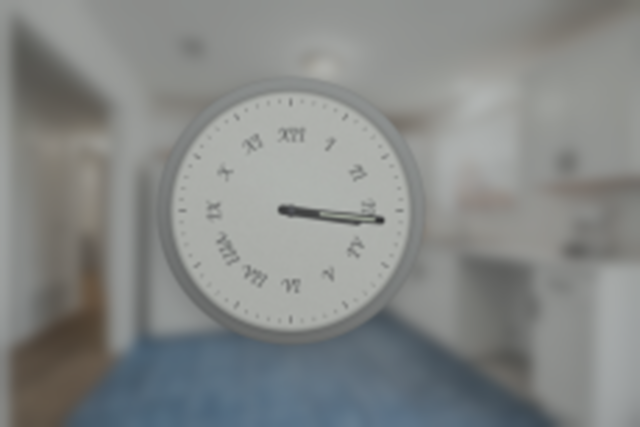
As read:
{"hour": 3, "minute": 16}
